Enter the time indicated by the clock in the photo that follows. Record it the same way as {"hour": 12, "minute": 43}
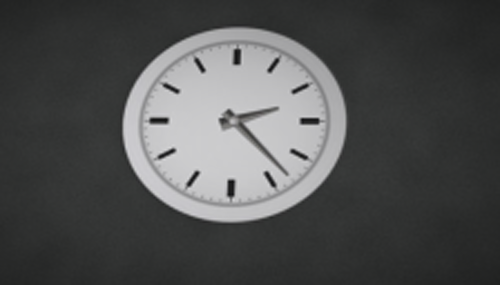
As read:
{"hour": 2, "minute": 23}
